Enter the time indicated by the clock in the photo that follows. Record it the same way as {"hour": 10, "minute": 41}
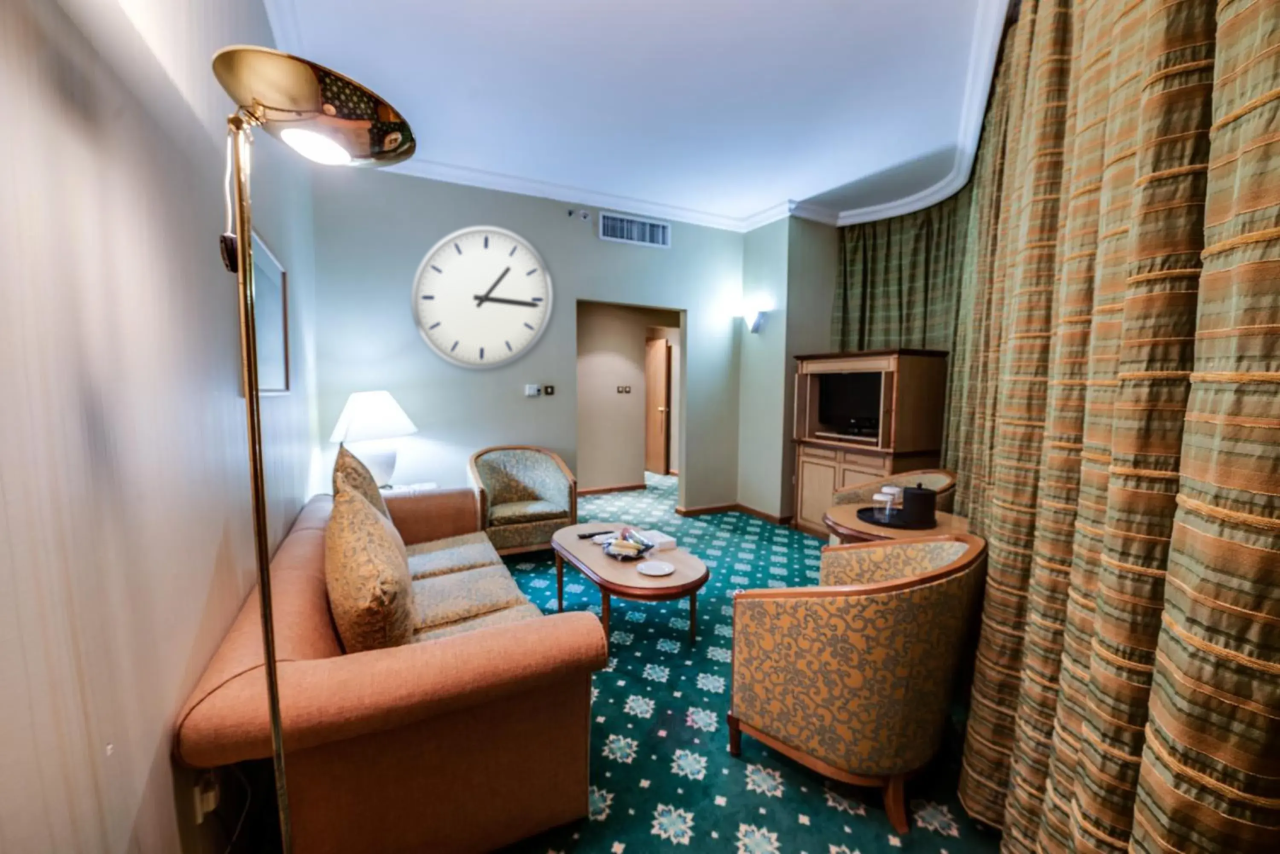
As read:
{"hour": 1, "minute": 16}
